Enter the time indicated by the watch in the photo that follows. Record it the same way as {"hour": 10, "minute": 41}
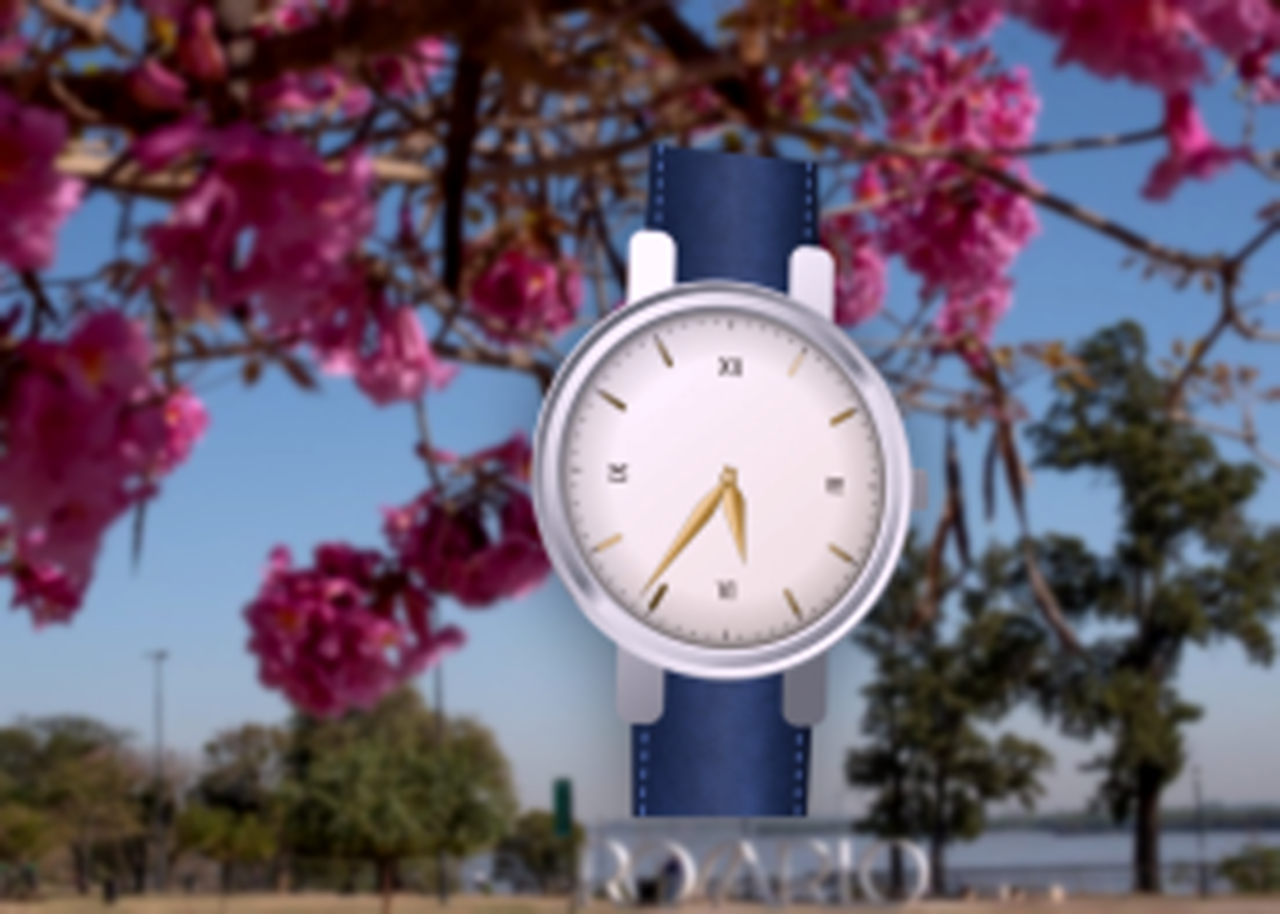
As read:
{"hour": 5, "minute": 36}
